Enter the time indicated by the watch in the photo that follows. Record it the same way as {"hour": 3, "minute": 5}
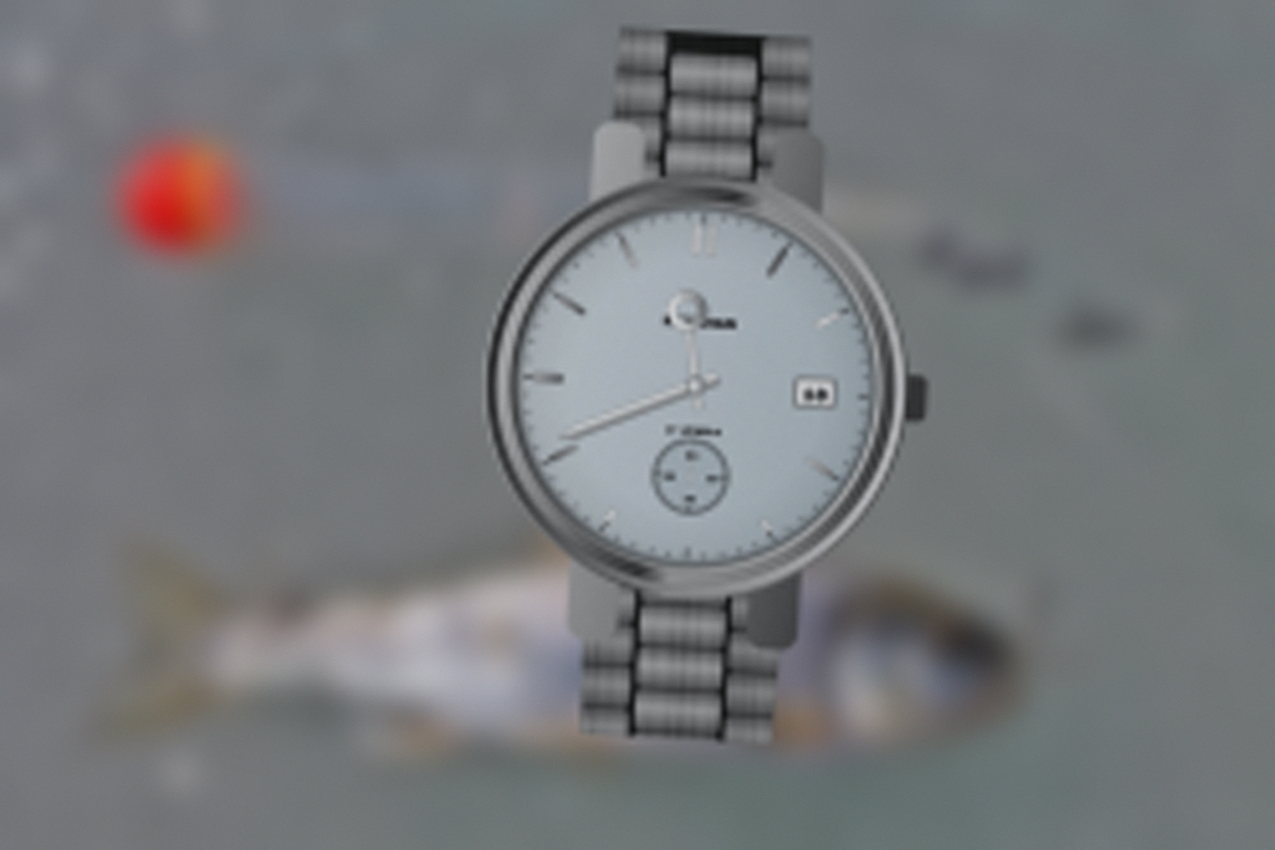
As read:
{"hour": 11, "minute": 41}
